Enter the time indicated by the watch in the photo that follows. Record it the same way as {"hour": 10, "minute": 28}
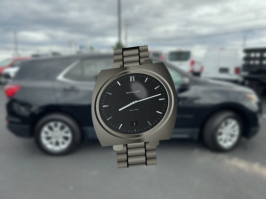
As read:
{"hour": 8, "minute": 13}
